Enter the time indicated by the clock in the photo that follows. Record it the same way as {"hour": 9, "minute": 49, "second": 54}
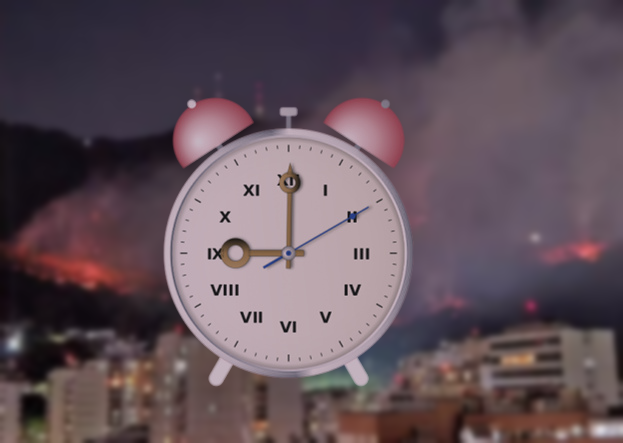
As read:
{"hour": 9, "minute": 0, "second": 10}
